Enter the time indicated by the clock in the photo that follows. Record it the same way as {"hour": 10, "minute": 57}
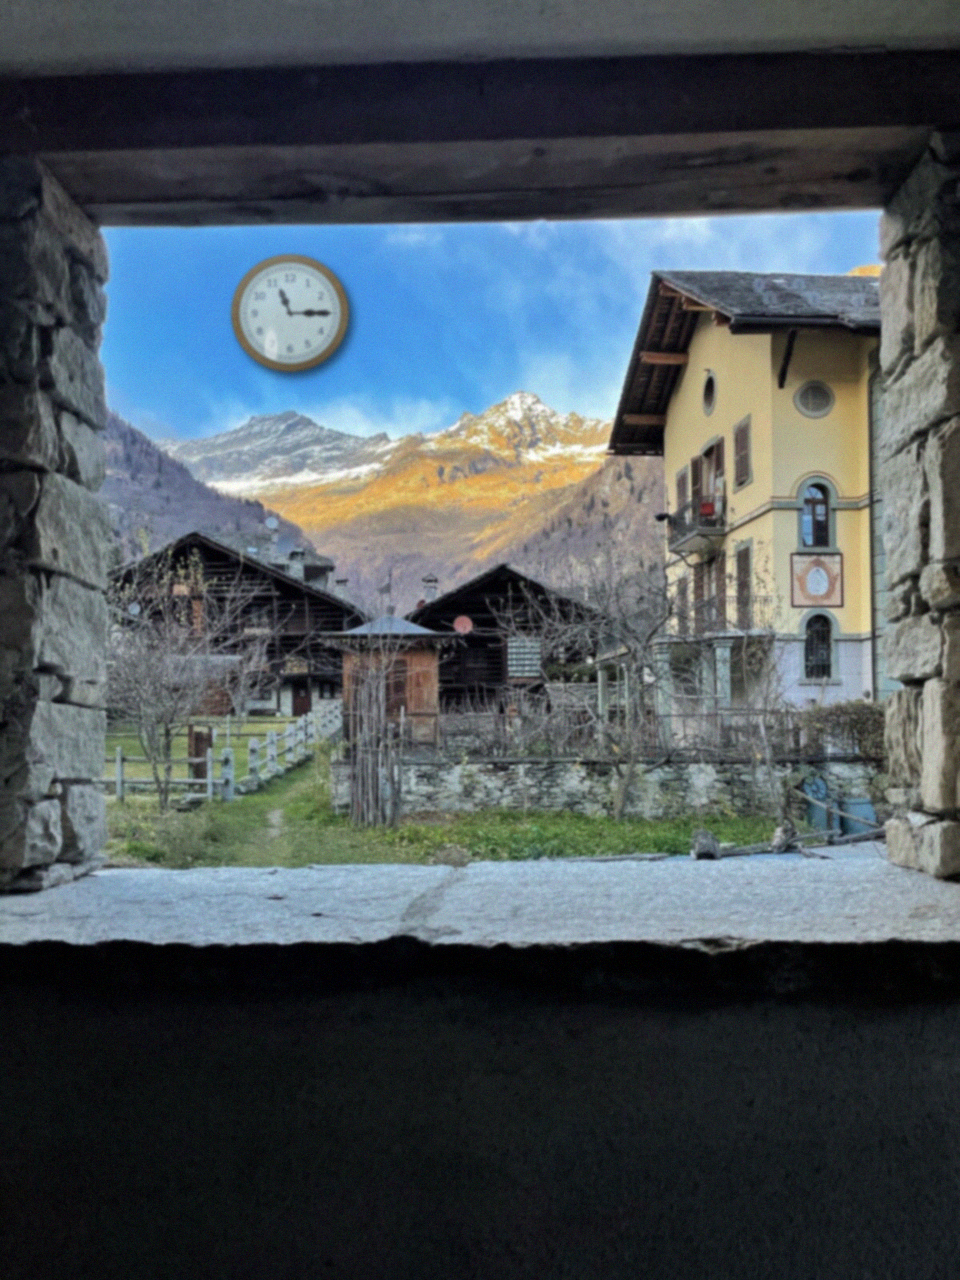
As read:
{"hour": 11, "minute": 15}
